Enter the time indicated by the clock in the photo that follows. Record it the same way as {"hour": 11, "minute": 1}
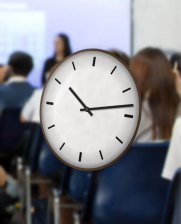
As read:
{"hour": 10, "minute": 13}
